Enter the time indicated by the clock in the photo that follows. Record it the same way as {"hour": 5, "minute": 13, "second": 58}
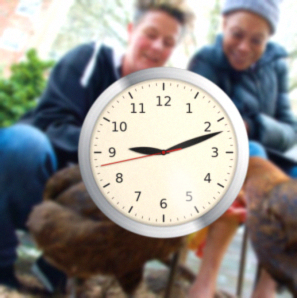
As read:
{"hour": 9, "minute": 11, "second": 43}
